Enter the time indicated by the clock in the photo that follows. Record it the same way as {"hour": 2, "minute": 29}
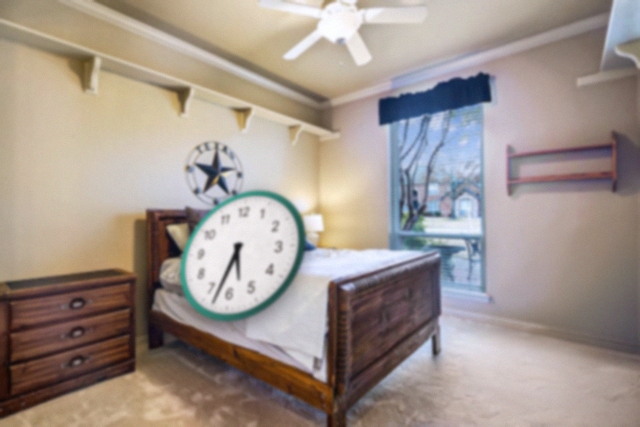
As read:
{"hour": 5, "minute": 33}
